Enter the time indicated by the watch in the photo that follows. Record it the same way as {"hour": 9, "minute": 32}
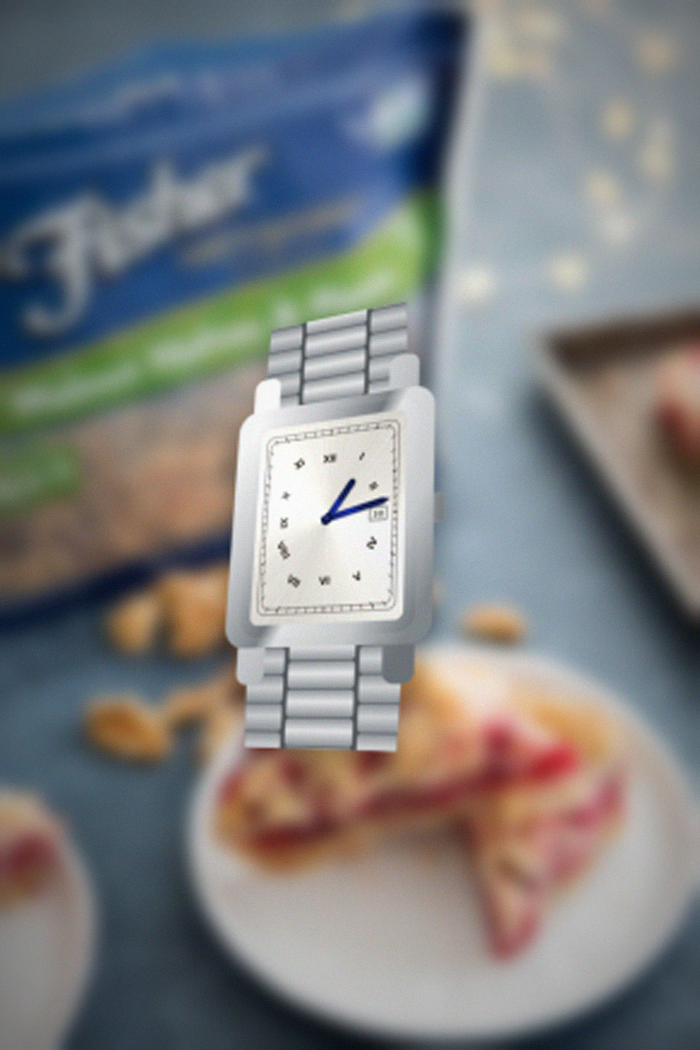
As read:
{"hour": 1, "minute": 13}
